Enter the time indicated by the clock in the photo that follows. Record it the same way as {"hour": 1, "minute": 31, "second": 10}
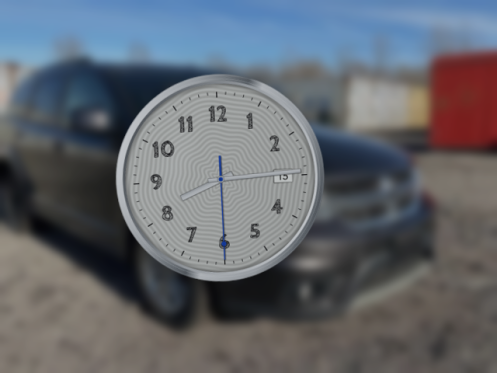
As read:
{"hour": 8, "minute": 14, "second": 30}
